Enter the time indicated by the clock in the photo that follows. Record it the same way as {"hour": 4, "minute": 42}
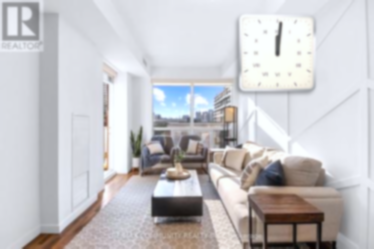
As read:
{"hour": 12, "minute": 1}
